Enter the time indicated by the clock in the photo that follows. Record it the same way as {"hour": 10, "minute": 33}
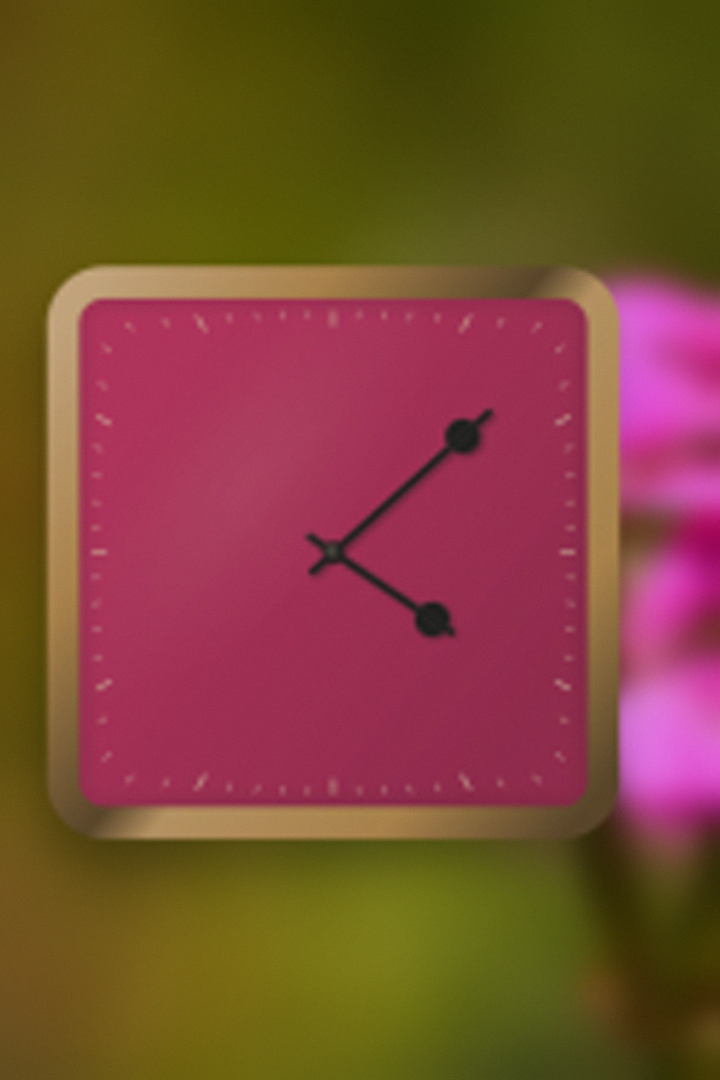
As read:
{"hour": 4, "minute": 8}
